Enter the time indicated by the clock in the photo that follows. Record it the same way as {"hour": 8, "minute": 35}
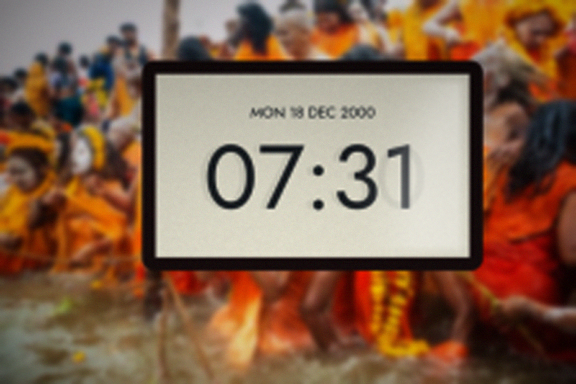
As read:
{"hour": 7, "minute": 31}
